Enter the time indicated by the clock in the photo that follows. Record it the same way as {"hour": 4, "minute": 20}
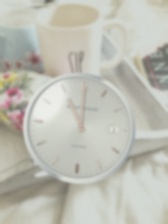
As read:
{"hour": 11, "minute": 0}
